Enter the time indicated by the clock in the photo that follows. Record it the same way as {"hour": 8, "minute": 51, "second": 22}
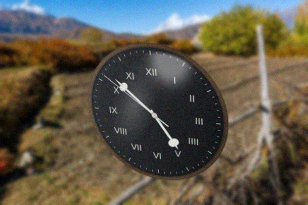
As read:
{"hour": 4, "minute": 51, "second": 51}
